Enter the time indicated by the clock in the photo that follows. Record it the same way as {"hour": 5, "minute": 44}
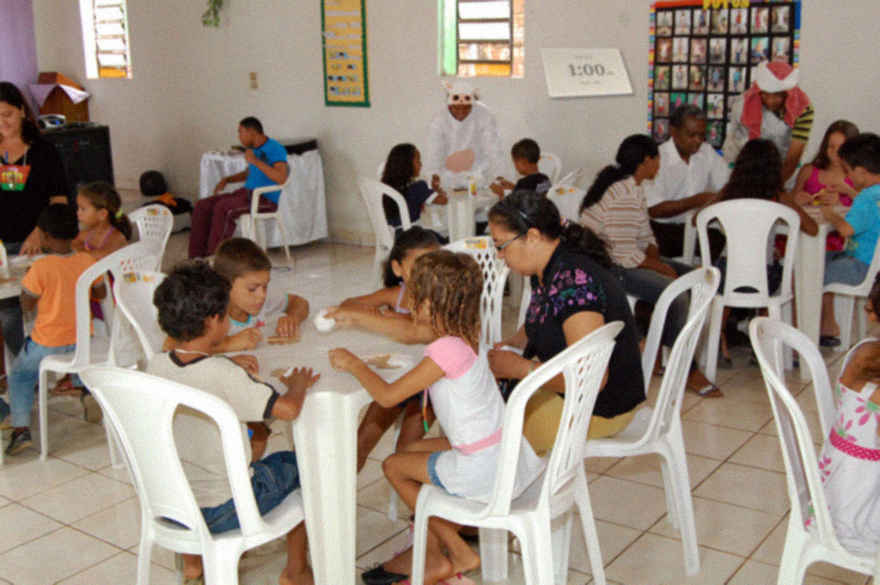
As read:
{"hour": 1, "minute": 0}
